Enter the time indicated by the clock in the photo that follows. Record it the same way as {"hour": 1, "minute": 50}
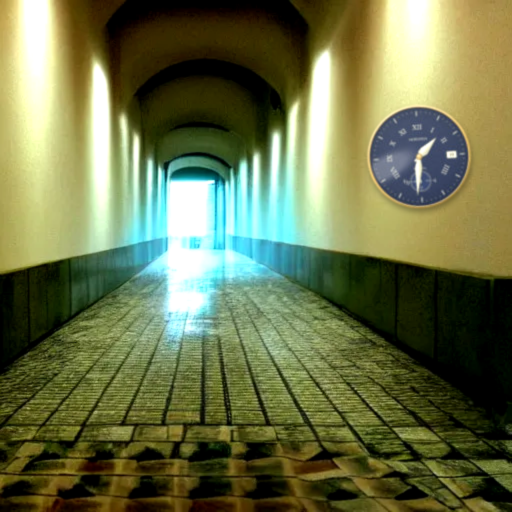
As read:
{"hour": 1, "minute": 31}
